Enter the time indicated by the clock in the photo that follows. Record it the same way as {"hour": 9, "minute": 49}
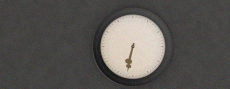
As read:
{"hour": 6, "minute": 32}
